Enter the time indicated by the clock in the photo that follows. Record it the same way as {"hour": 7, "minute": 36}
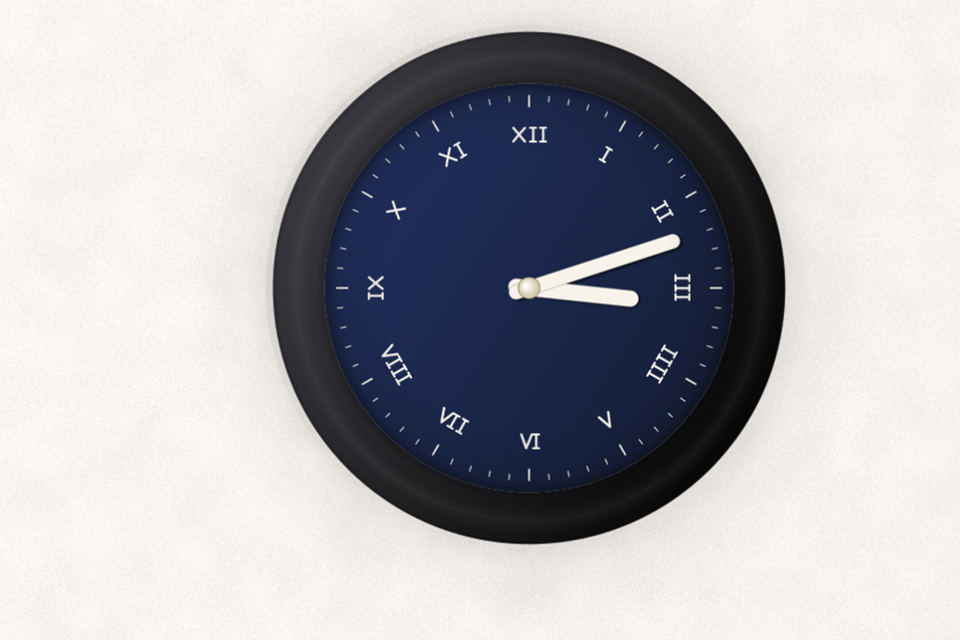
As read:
{"hour": 3, "minute": 12}
